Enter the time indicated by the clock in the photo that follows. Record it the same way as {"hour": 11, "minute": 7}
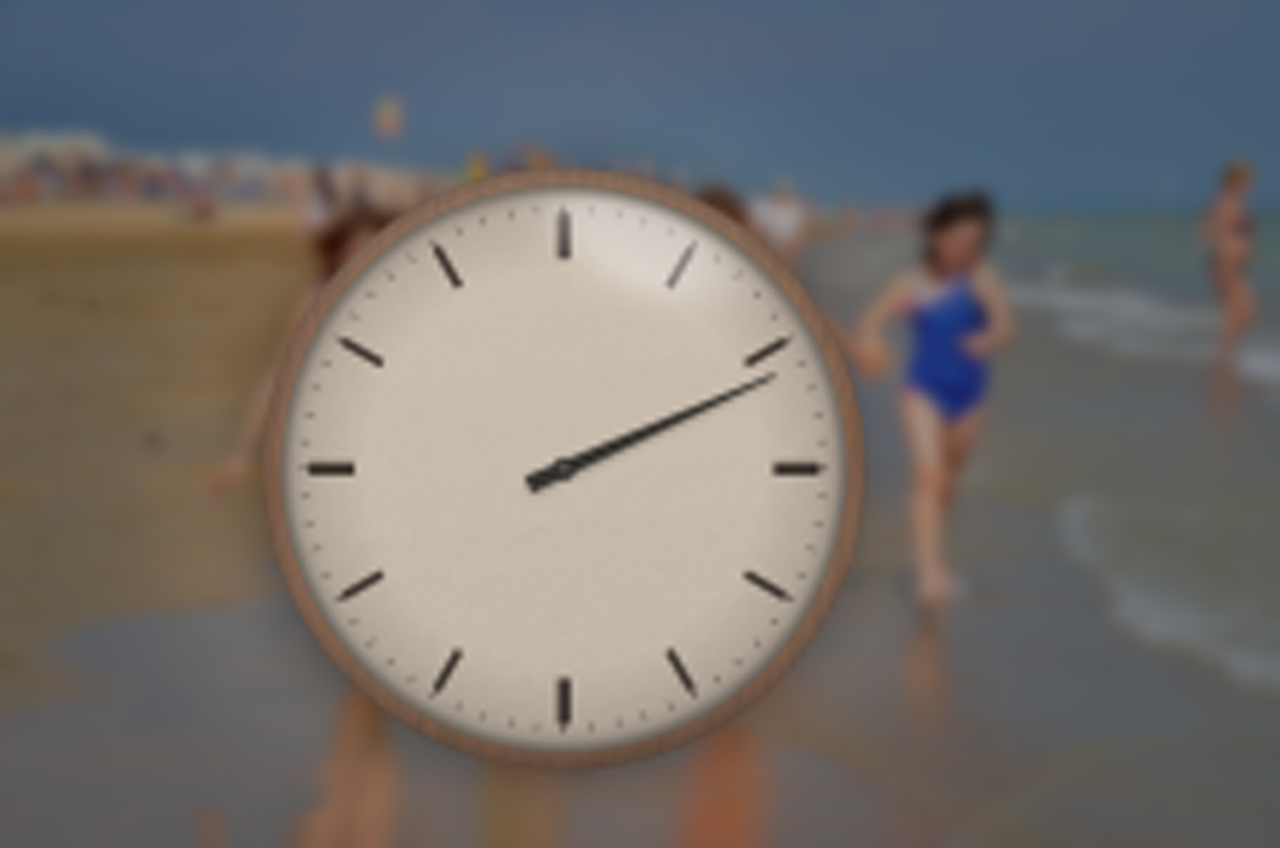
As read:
{"hour": 2, "minute": 11}
